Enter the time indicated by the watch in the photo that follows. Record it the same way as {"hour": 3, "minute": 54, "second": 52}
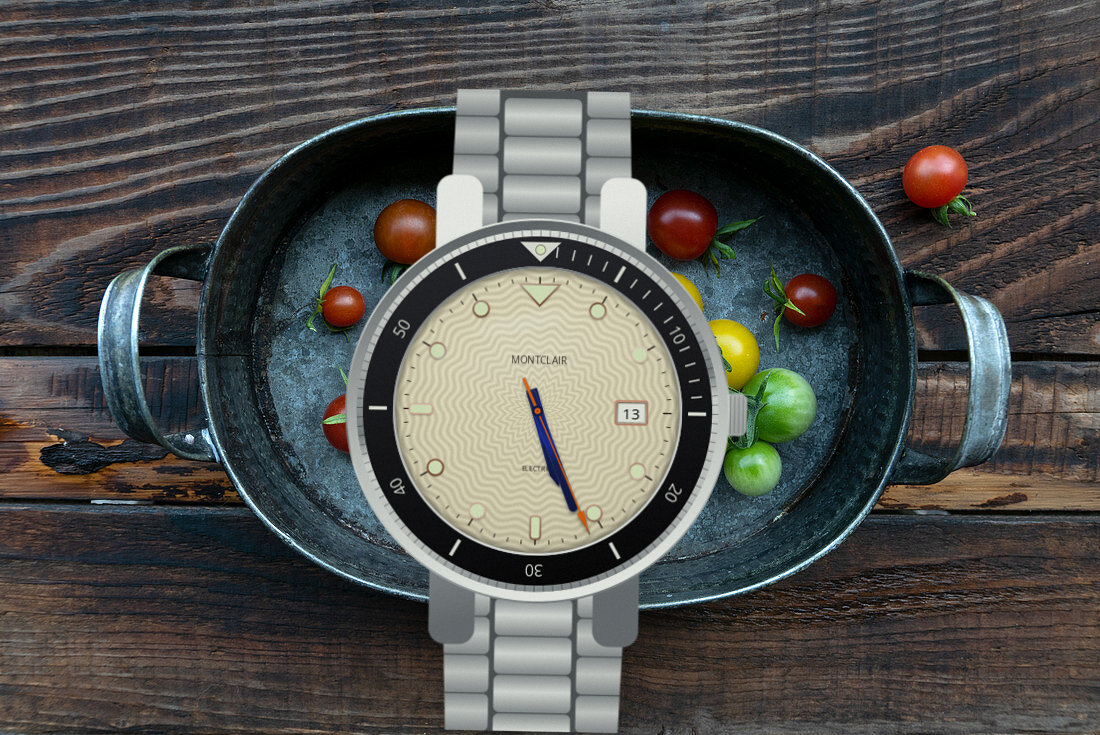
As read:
{"hour": 5, "minute": 26, "second": 26}
